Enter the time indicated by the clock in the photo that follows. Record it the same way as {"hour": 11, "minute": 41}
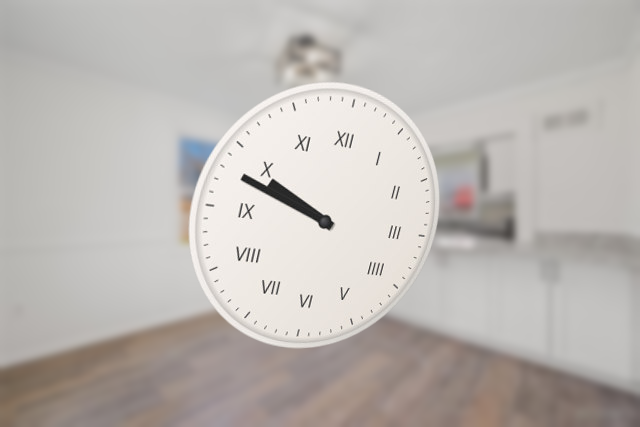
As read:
{"hour": 9, "minute": 48}
